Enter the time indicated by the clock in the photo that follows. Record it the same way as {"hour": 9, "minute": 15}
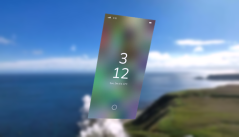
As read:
{"hour": 3, "minute": 12}
